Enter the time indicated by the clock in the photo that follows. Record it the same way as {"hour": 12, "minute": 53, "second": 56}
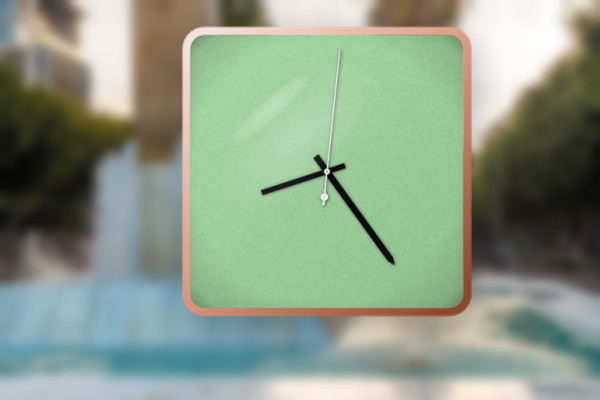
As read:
{"hour": 8, "minute": 24, "second": 1}
